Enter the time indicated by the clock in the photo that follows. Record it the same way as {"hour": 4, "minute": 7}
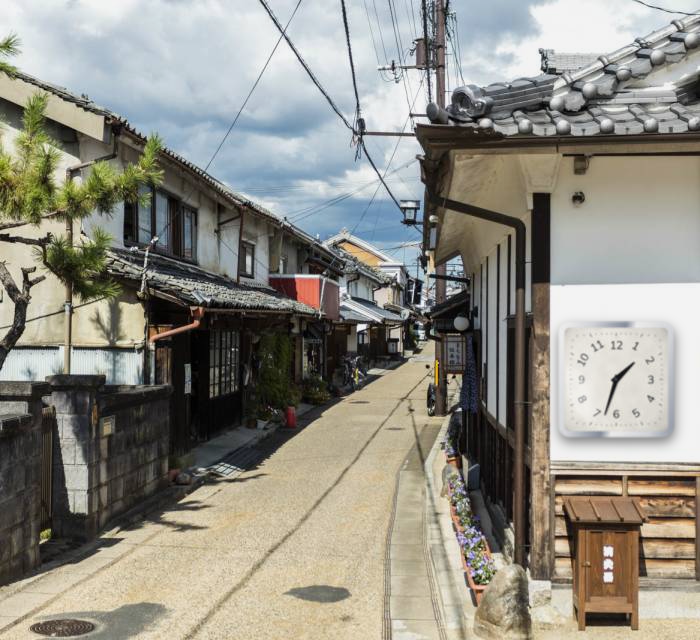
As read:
{"hour": 1, "minute": 33}
